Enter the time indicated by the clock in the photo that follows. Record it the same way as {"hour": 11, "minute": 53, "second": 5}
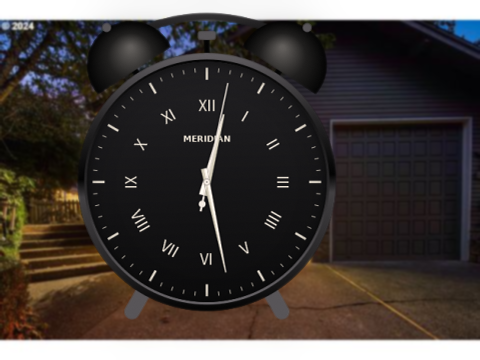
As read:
{"hour": 12, "minute": 28, "second": 2}
